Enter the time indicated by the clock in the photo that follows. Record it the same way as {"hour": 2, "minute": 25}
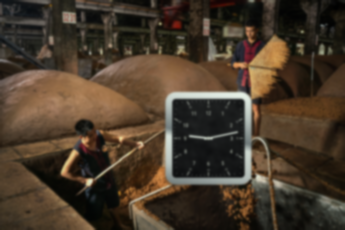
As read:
{"hour": 9, "minute": 13}
